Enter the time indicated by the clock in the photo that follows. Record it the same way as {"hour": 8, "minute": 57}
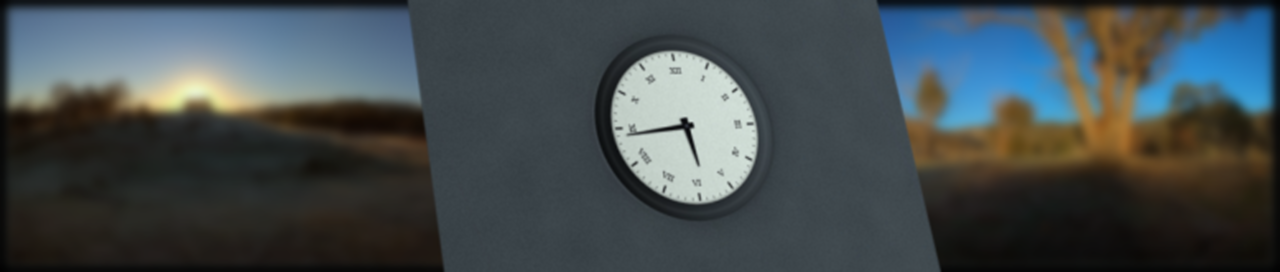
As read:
{"hour": 5, "minute": 44}
